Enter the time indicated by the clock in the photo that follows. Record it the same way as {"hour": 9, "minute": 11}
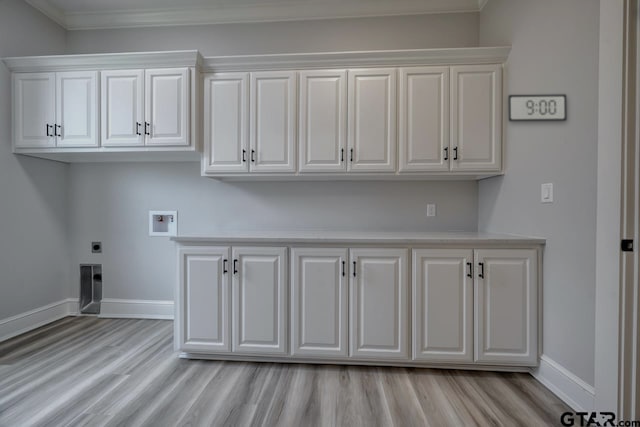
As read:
{"hour": 9, "minute": 0}
